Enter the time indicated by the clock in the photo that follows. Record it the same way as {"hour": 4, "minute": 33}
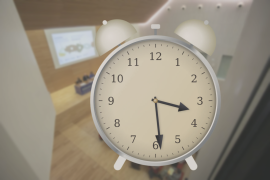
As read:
{"hour": 3, "minute": 29}
